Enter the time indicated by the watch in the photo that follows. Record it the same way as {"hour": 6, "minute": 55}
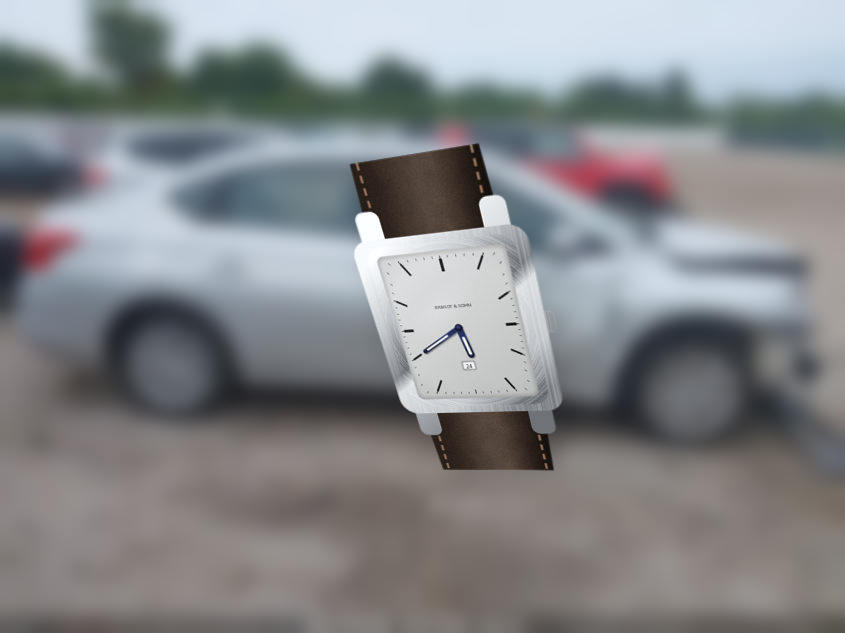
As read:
{"hour": 5, "minute": 40}
